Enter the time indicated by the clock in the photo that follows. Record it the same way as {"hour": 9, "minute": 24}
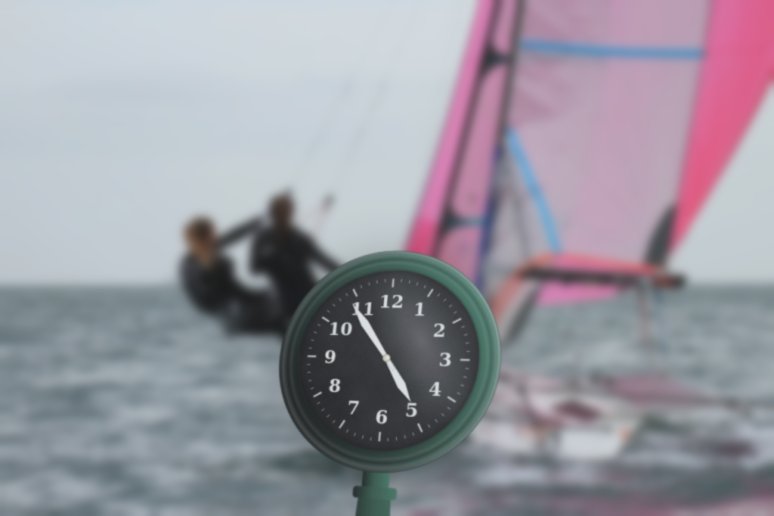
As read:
{"hour": 4, "minute": 54}
